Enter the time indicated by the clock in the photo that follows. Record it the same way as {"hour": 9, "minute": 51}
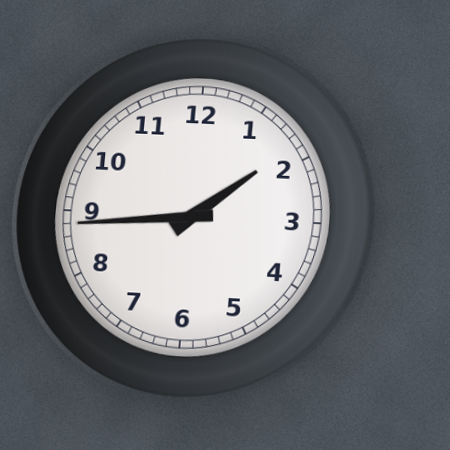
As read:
{"hour": 1, "minute": 44}
